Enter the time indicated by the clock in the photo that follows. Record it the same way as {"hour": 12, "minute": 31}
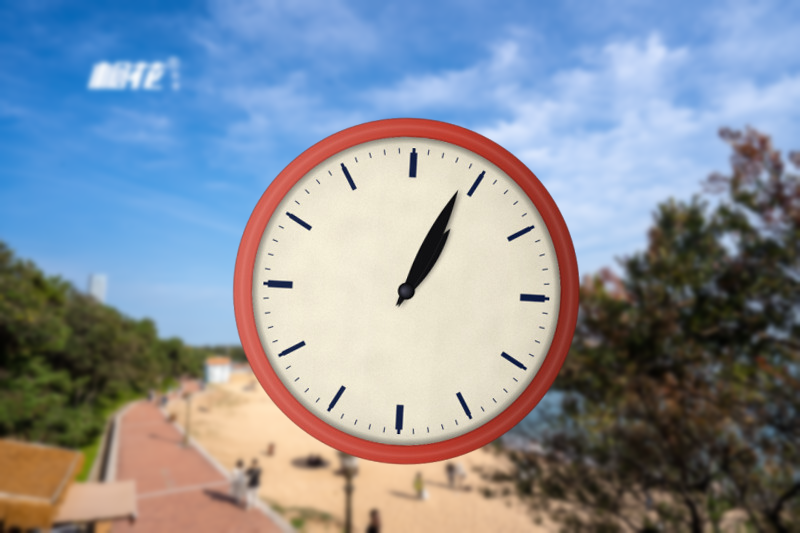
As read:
{"hour": 1, "minute": 4}
